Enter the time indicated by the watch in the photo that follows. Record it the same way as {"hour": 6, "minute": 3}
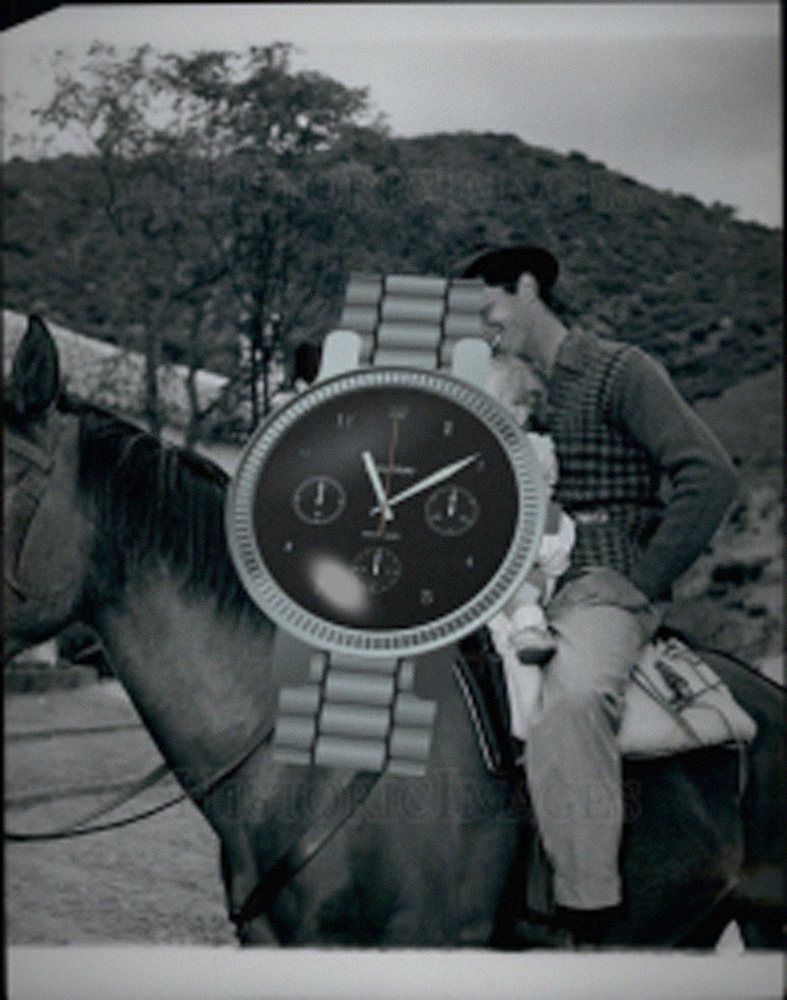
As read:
{"hour": 11, "minute": 9}
